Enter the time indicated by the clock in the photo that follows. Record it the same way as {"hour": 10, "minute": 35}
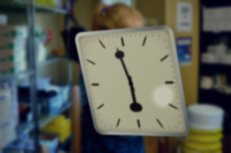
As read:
{"hour": 5, "minute": 58}
